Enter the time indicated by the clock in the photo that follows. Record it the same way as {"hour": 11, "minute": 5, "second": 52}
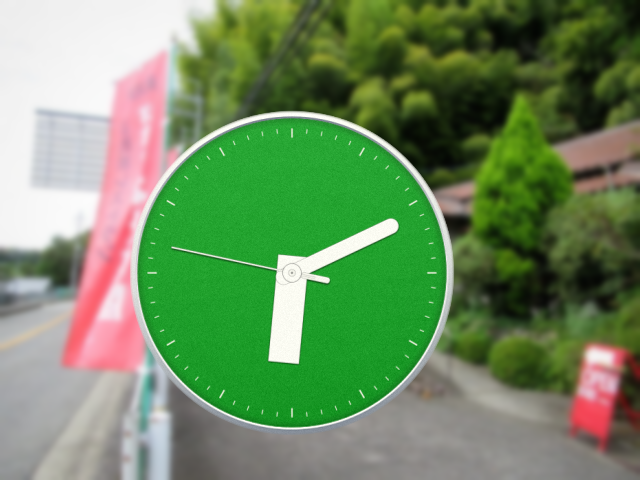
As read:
{"hour": 6, "minute": 10, "second": 47}
